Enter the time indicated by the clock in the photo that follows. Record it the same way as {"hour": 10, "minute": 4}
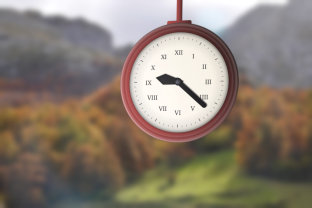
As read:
{"hour": 9, "minute": 22}
